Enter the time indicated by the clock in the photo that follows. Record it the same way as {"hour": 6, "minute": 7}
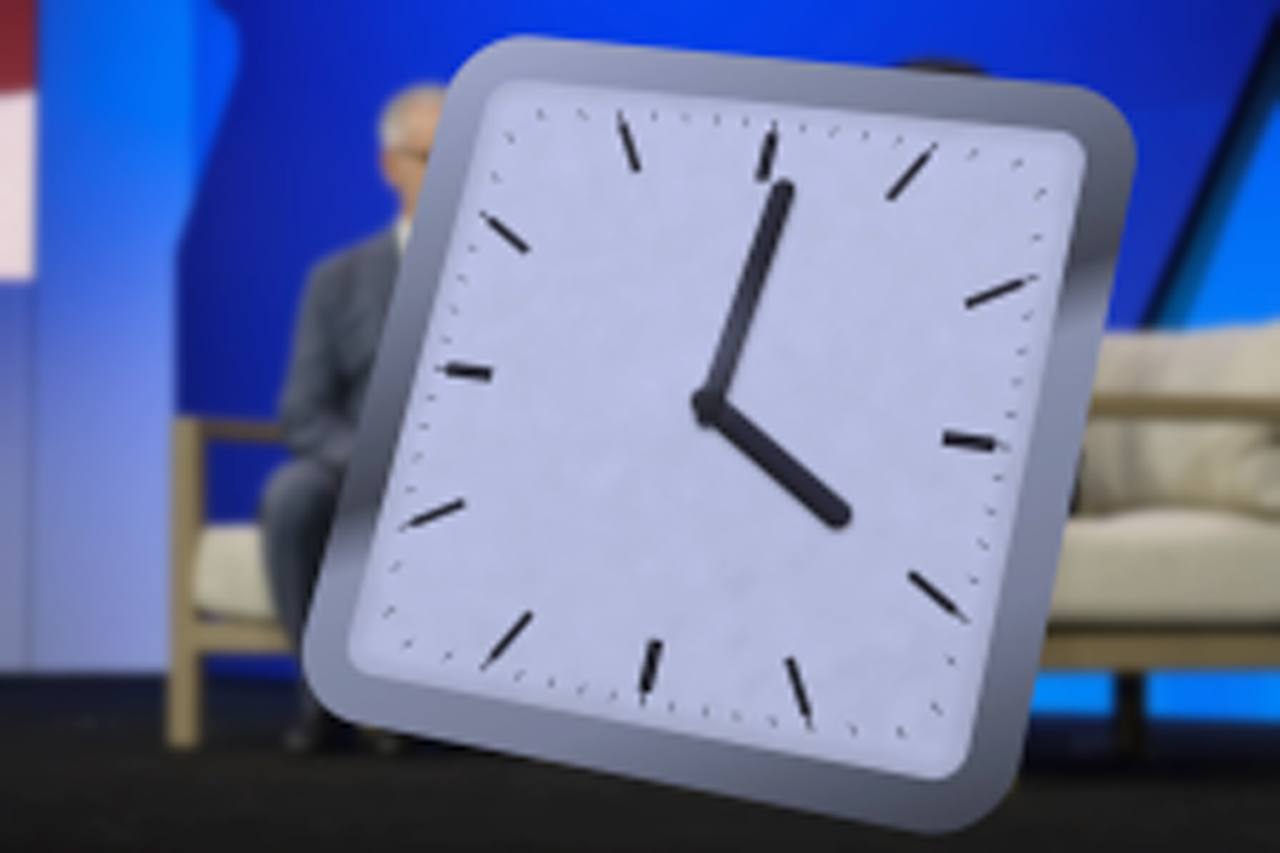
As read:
{"hour": 4, "minute": 1}
